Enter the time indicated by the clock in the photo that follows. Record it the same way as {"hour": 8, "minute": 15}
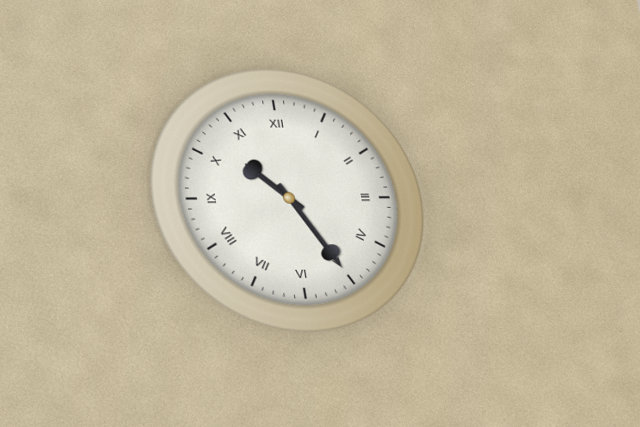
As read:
{"hour": 10, "minute": 25}
